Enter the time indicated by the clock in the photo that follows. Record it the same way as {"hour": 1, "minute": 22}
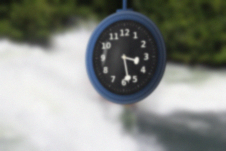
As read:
{"hour": 3, "minute": 28}
